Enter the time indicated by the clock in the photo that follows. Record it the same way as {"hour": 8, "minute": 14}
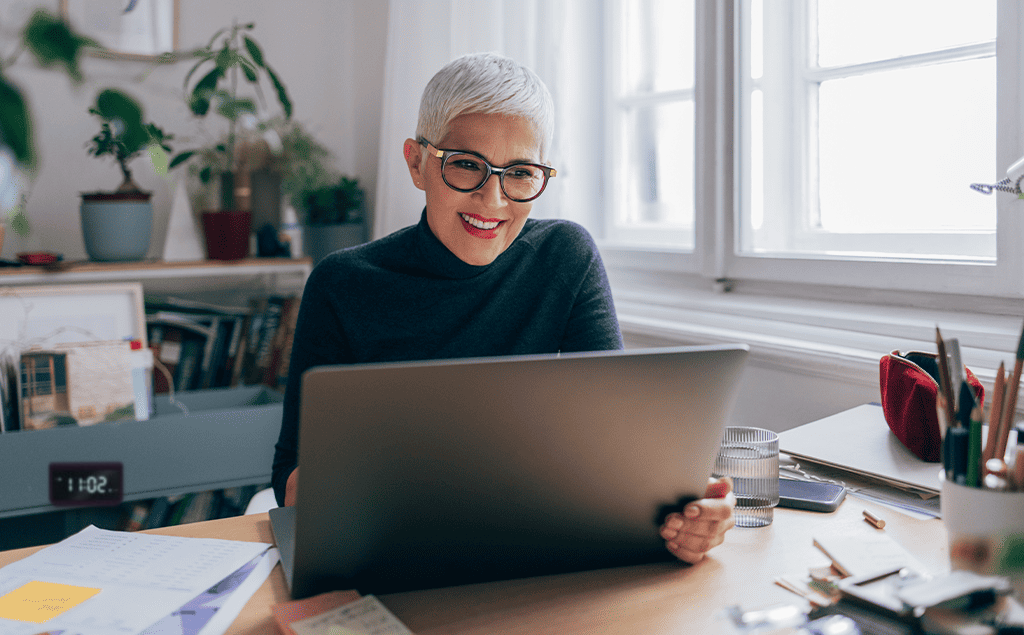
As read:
{"hour": 11, "minute": 2}
